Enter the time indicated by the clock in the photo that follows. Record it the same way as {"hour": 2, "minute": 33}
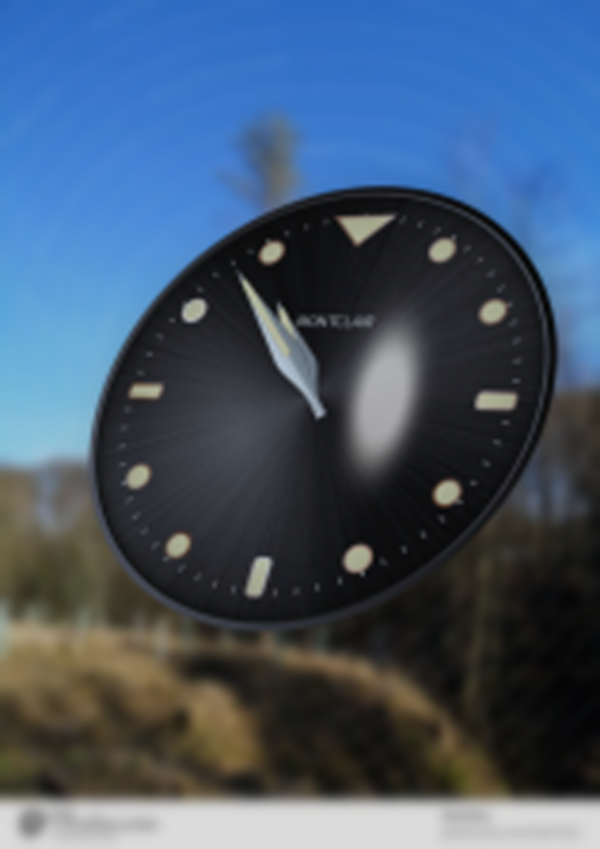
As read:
{"hour": 10, "minute": 53}
